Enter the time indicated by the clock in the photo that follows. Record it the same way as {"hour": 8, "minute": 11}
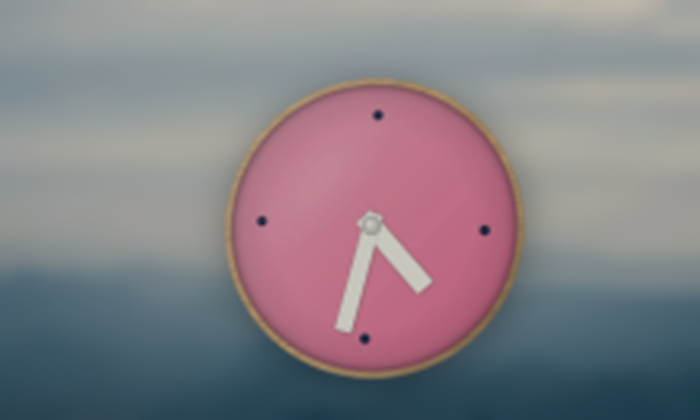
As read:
{"hour": 4, "minute": 32}
